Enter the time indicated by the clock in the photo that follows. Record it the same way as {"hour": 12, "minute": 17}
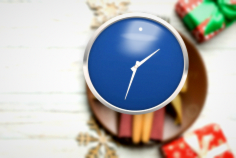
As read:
{"hour": 1, "minute": 32}
